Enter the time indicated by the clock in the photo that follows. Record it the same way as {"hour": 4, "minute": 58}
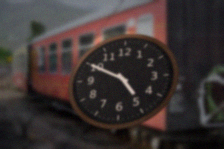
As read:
{"hour": 4, "minute": 50}
